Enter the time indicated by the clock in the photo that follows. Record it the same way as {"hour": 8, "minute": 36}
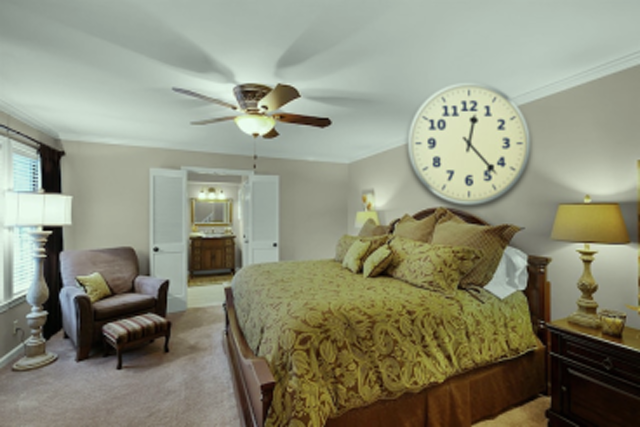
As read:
{"hour": 12, "minute": 23}
